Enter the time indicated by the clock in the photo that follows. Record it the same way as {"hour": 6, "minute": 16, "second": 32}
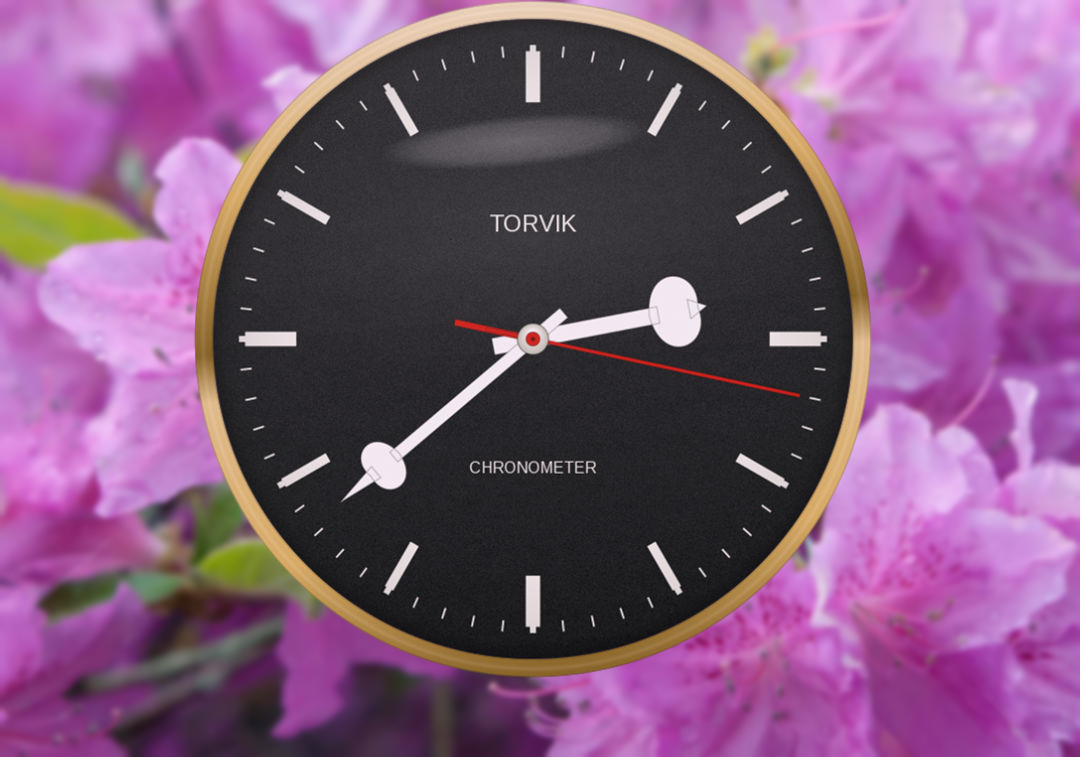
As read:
{"hour": 2, "minute": 38, "second": 17}
